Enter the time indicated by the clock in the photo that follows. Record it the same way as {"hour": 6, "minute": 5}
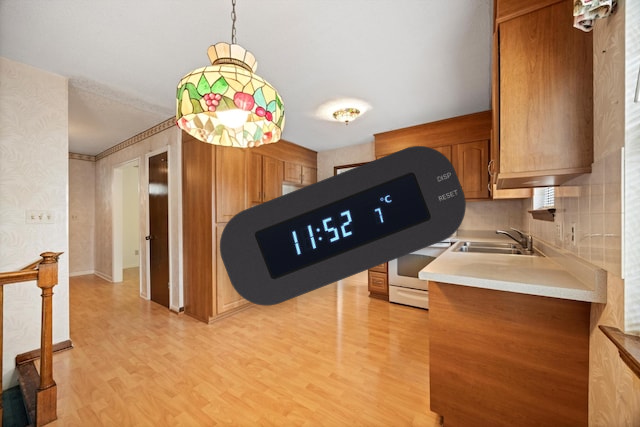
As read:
{"hour": 11, "minute": 52}
